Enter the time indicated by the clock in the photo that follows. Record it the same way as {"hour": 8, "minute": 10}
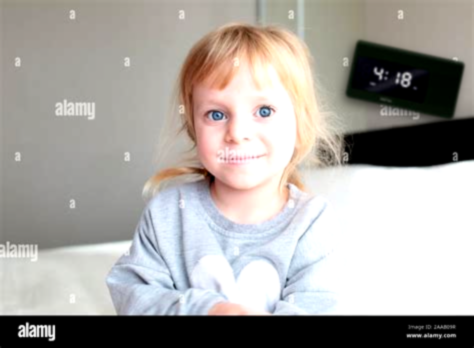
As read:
{"hour": 4, "minute": 18}
